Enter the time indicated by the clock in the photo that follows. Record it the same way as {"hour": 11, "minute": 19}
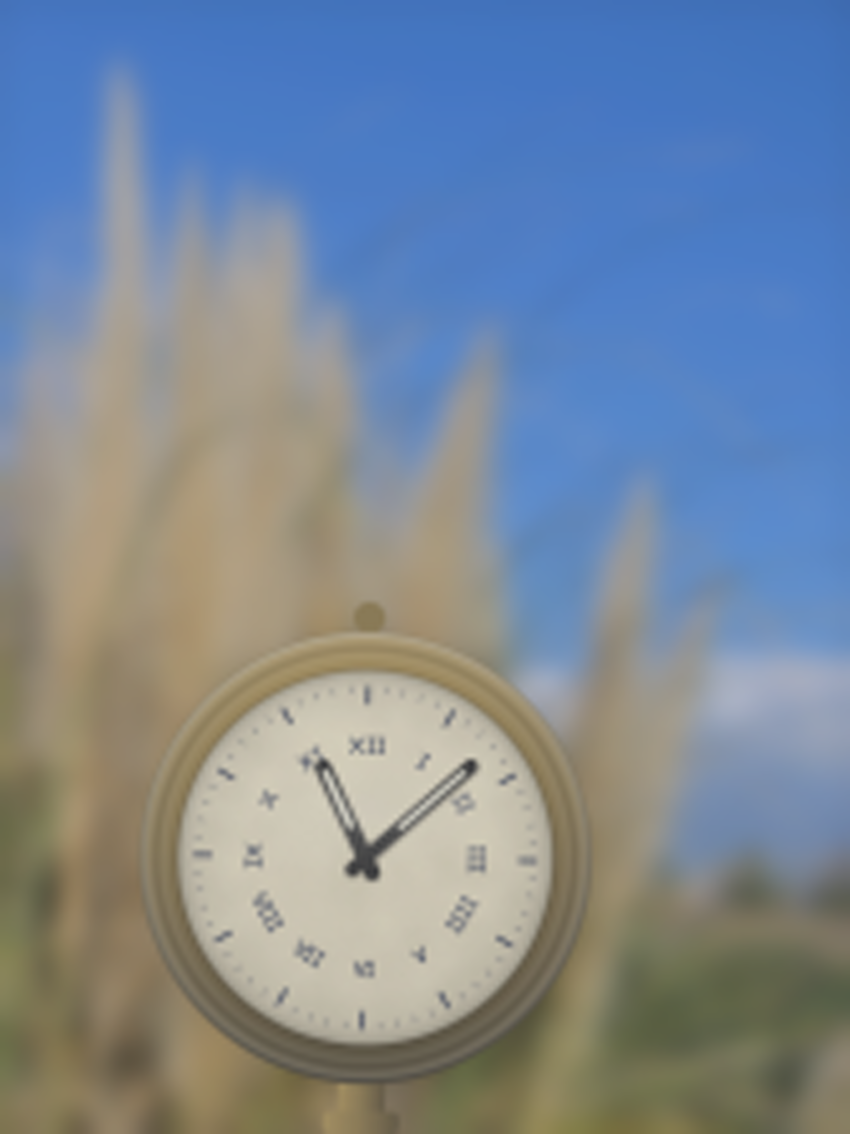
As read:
{"hour": 11, "minute": 8}
